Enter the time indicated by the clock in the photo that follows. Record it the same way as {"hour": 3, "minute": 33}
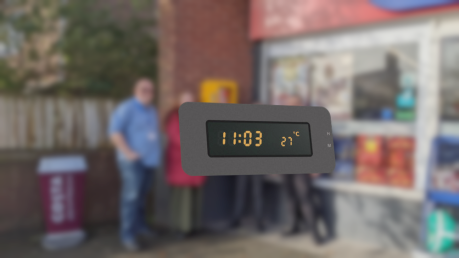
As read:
{"hour": 11, "minute": 3}
